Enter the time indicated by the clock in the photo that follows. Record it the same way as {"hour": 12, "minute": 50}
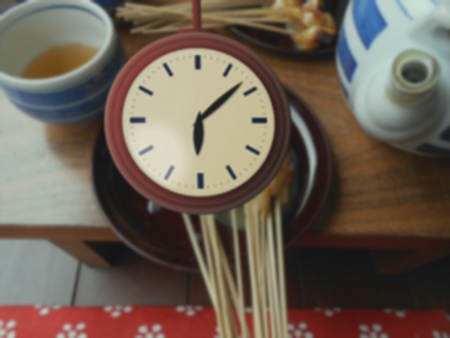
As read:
{"hour": 6, "minute": 8}
